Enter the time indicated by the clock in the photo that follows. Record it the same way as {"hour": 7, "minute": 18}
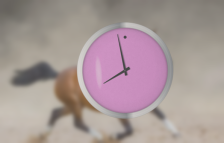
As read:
{"hour": 7, "minute": 58}
